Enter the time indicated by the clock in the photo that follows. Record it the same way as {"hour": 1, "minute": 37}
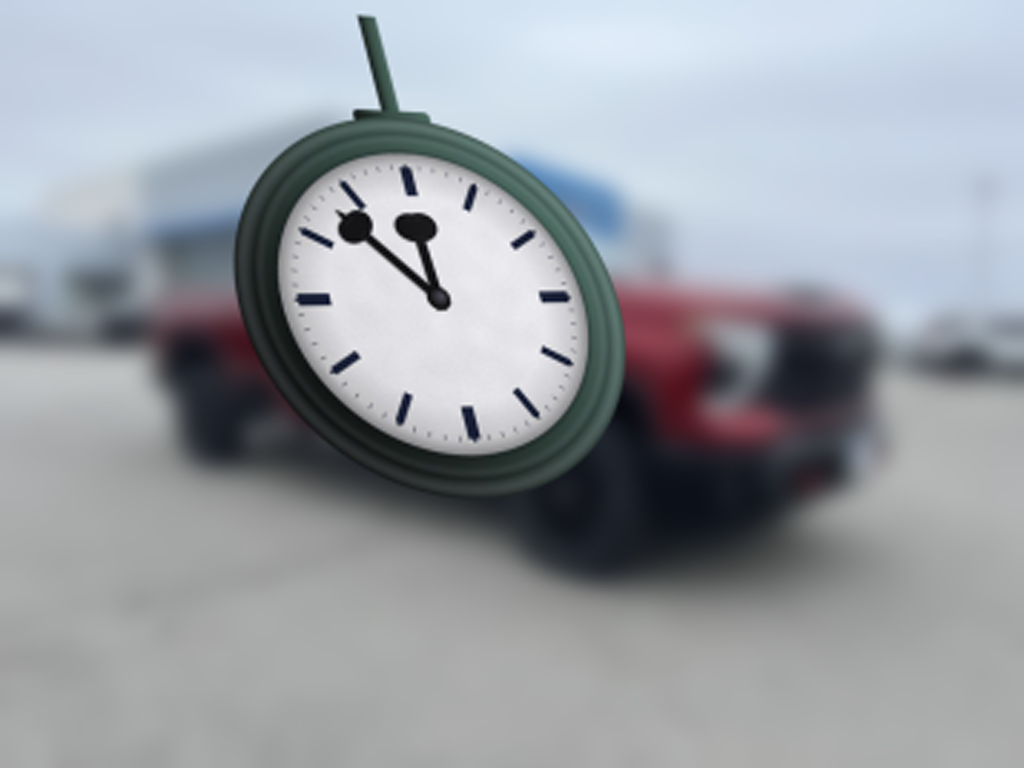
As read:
{"hour": 11, "minute": 53}
